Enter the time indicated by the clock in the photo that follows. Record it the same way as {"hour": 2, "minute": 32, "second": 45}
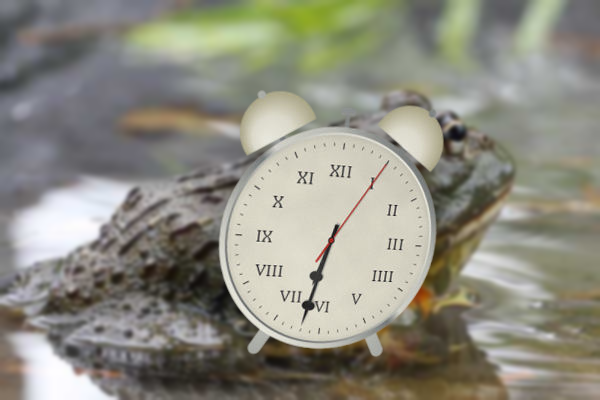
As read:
{"hour": 6, "minute": 32, "second": 5}
